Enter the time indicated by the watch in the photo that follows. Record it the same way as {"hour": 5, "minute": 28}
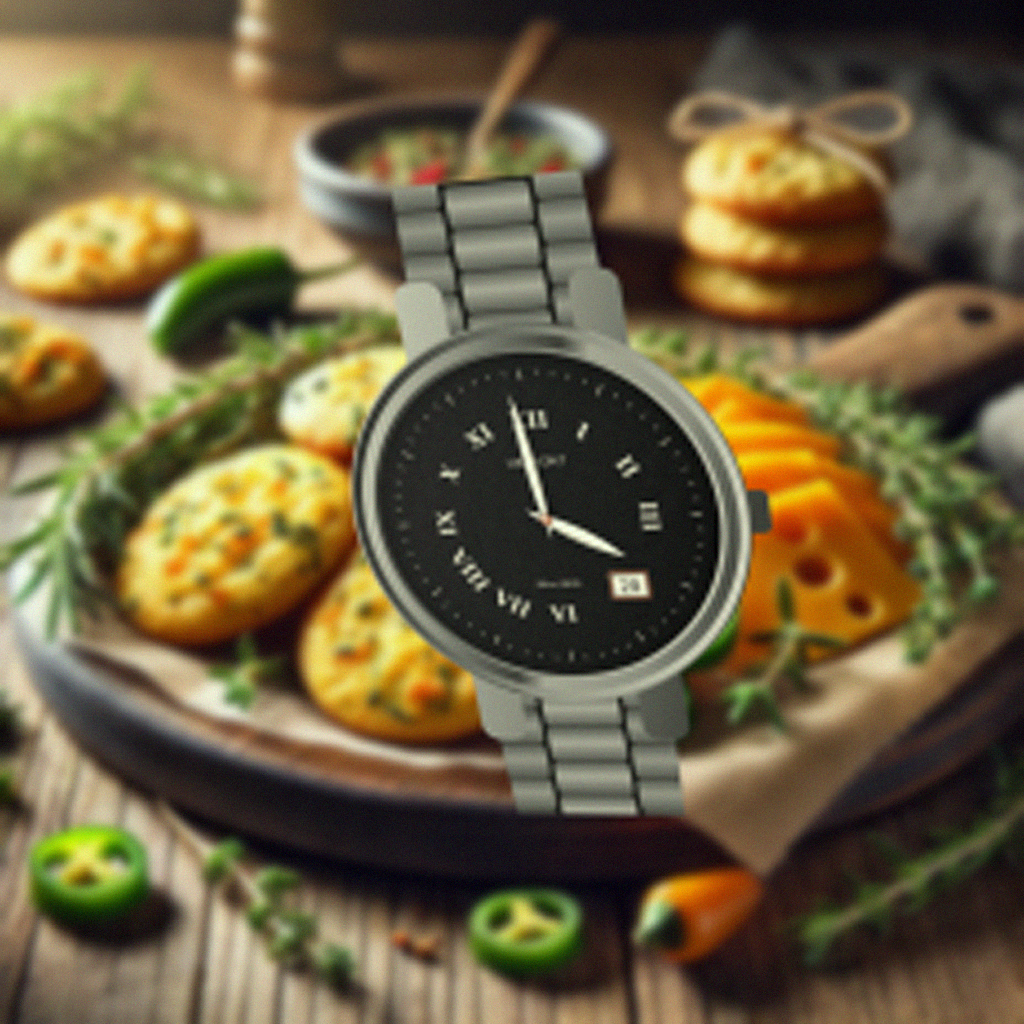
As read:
{"hour": 3, "minute": 59}
